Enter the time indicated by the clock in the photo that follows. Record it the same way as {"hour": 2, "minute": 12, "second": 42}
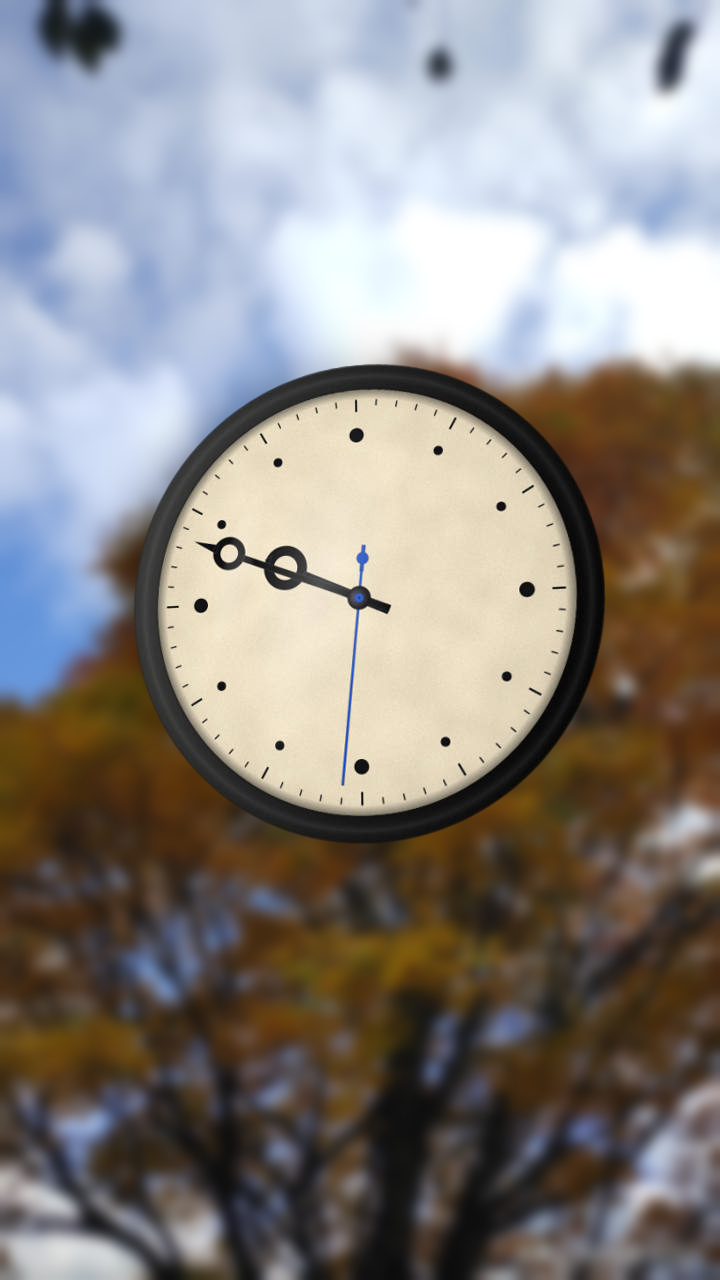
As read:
{"hour": 9, "minute": 48, "second": 31}
